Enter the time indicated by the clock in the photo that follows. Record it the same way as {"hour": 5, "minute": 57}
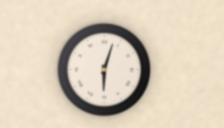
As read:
{"hour": 6, "minute": 3}
